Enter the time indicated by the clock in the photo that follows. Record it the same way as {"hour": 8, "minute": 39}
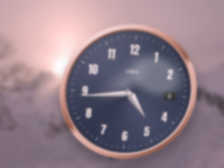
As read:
{"hour": 4, "minute": 44}
